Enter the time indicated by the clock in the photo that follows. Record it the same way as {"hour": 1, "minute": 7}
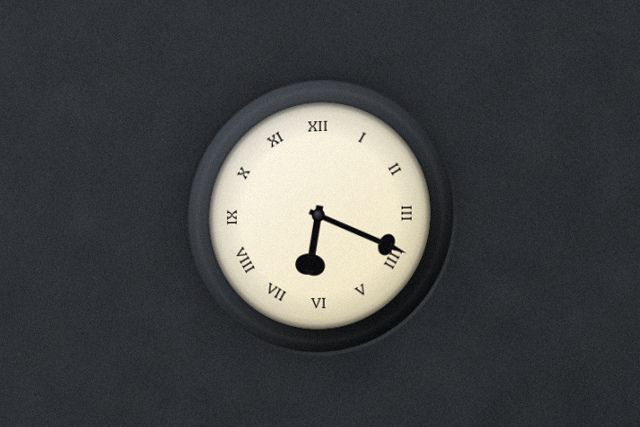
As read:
{"hour": 6, "minute": 19}
